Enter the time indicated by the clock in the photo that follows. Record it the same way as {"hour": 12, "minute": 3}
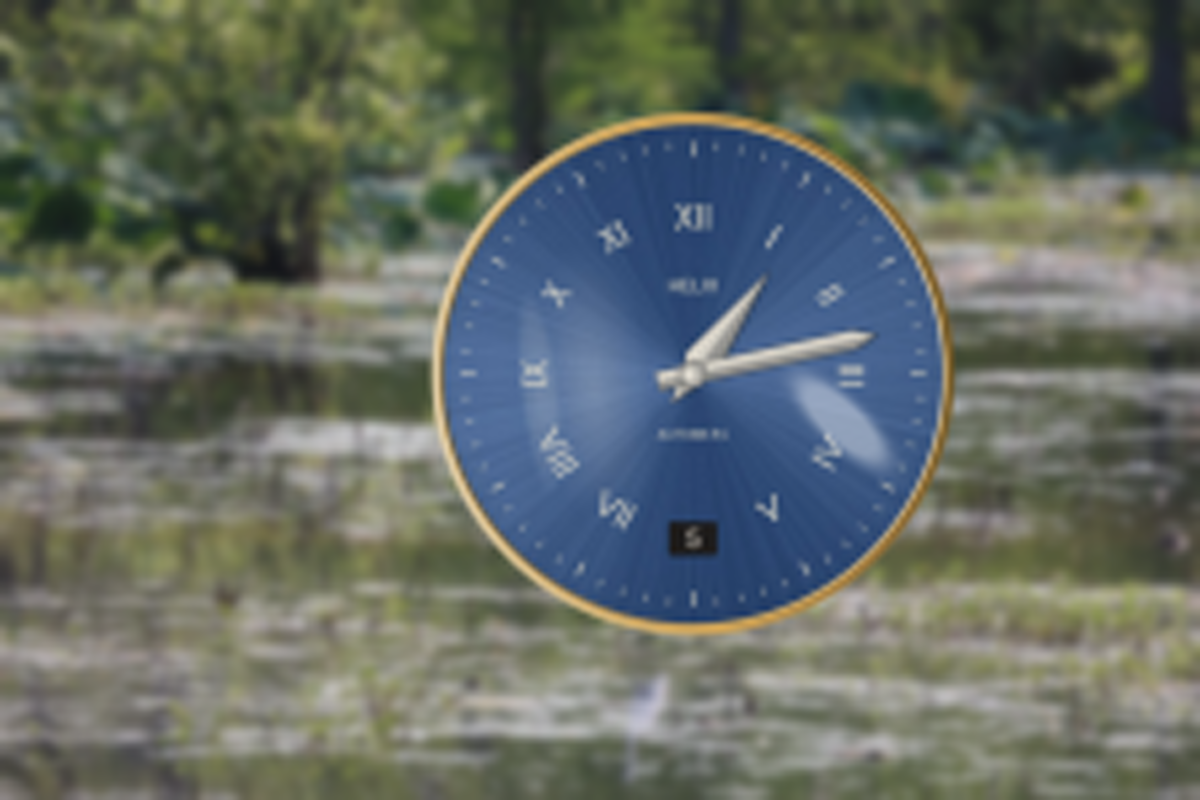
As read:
{"hour": 1, "minute": 13}
